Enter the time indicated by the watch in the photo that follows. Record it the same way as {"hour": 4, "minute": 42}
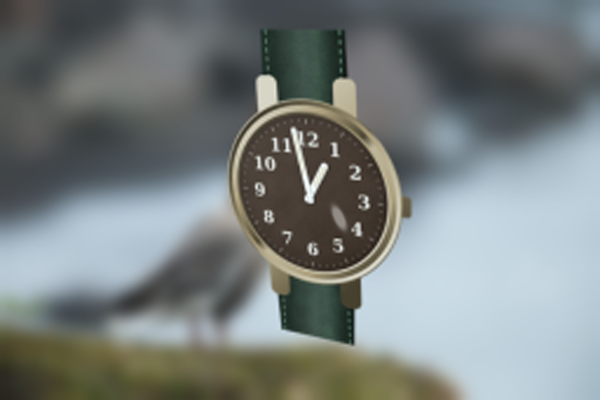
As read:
{"hour": 12, "minute": 58}
